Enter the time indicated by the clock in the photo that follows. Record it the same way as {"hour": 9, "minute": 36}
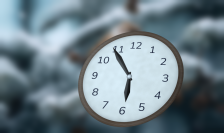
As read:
{"hour": 5, "minute": 54}
